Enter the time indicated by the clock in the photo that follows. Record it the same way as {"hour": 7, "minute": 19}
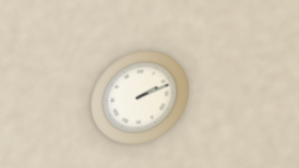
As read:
{"hour": 2, "minute": 12}
